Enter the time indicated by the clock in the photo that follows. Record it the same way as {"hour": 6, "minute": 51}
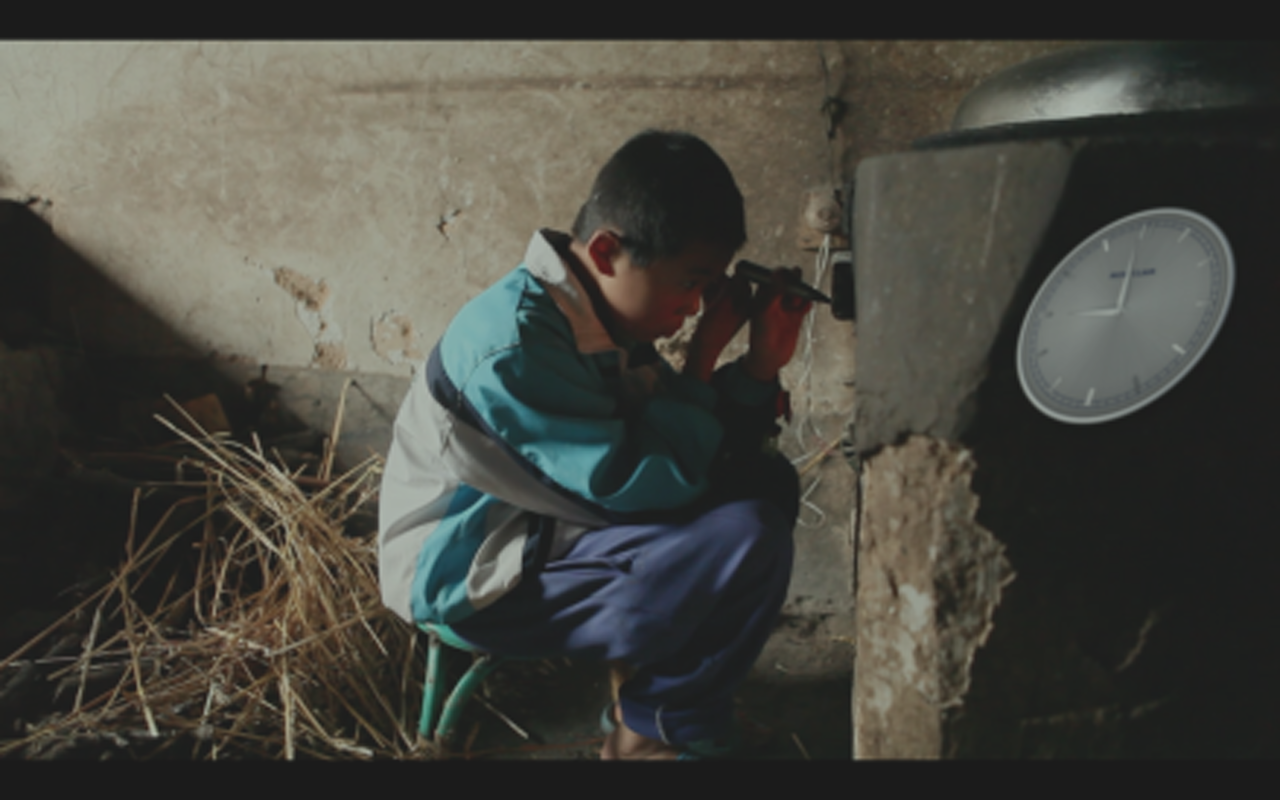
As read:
{"hour": 8, "minute": 59}
